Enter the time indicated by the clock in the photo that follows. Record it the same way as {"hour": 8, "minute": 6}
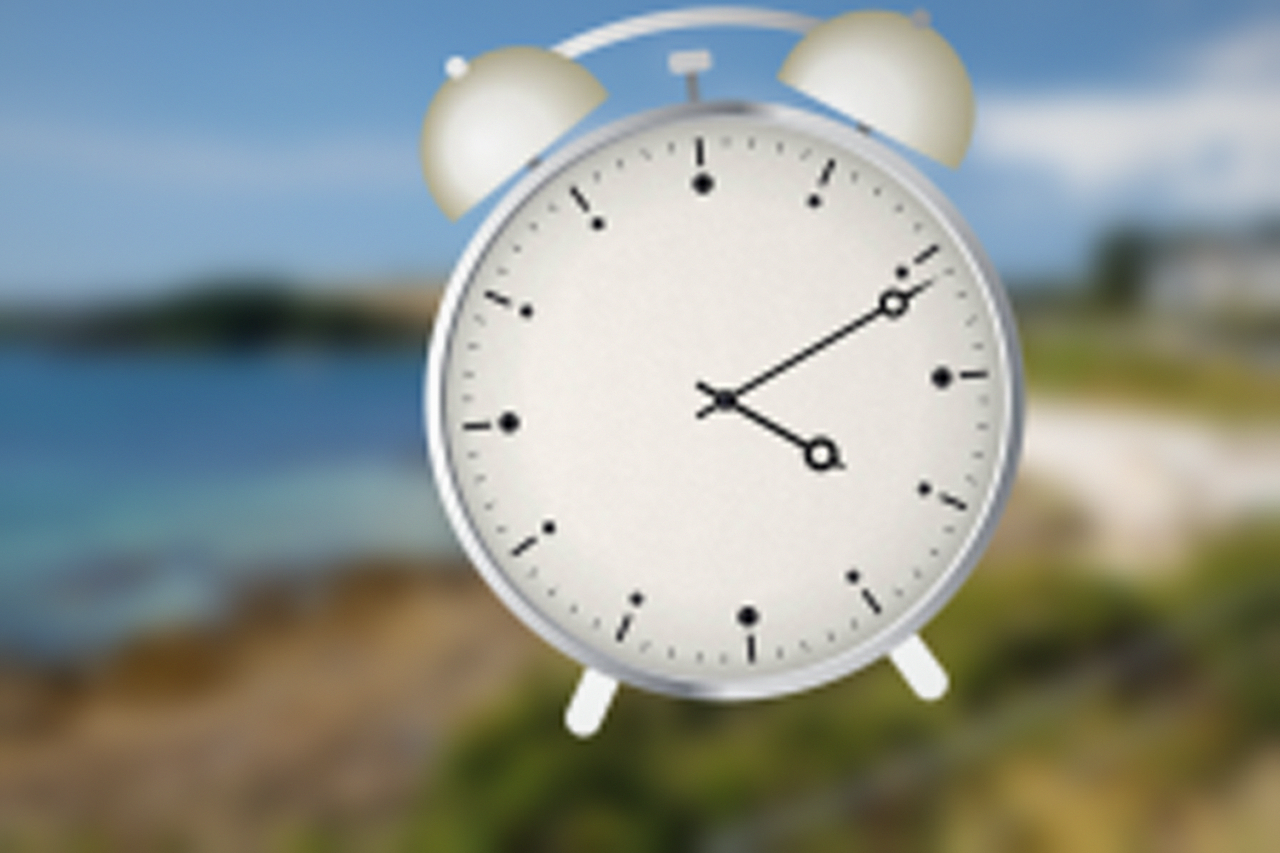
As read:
{"hour": 4, "minute": 11}
